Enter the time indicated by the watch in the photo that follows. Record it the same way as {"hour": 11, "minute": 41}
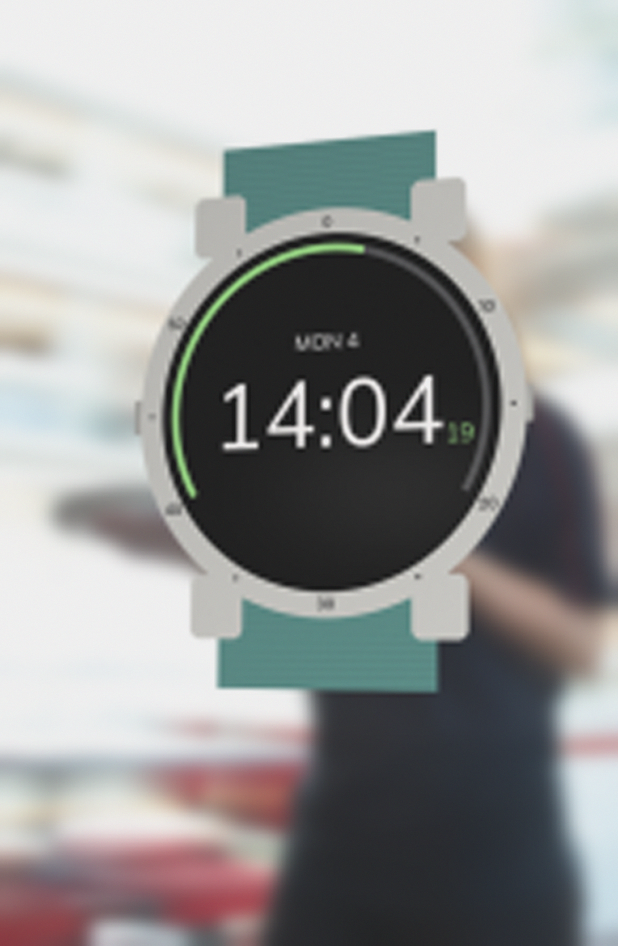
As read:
{"hour": 14, "minute": 4}
